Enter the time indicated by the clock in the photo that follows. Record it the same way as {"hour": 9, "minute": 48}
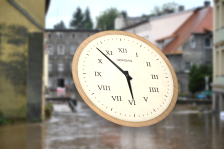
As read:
{"hour": 5, "minute": 53}
